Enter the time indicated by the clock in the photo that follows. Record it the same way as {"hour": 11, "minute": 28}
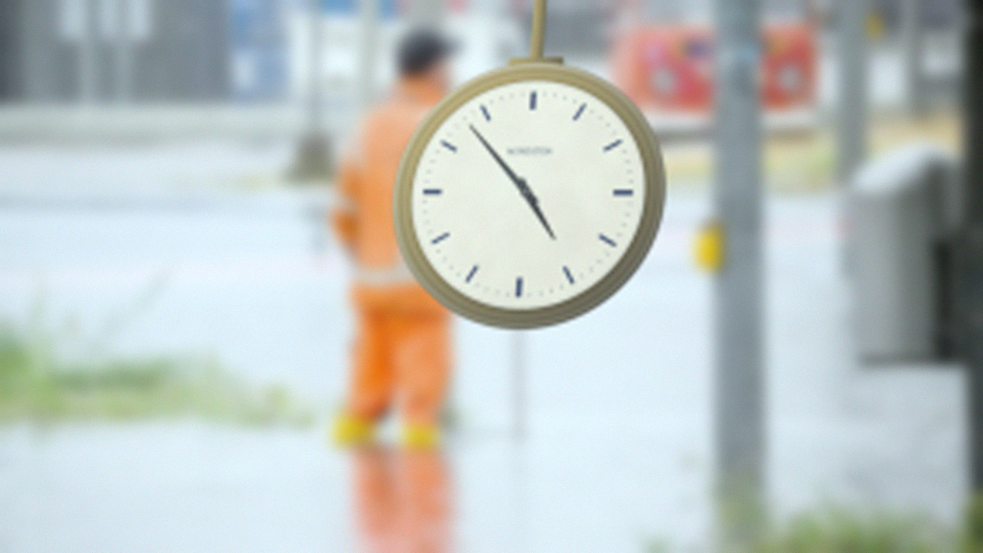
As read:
{"hour": 4, "minute": 53}
